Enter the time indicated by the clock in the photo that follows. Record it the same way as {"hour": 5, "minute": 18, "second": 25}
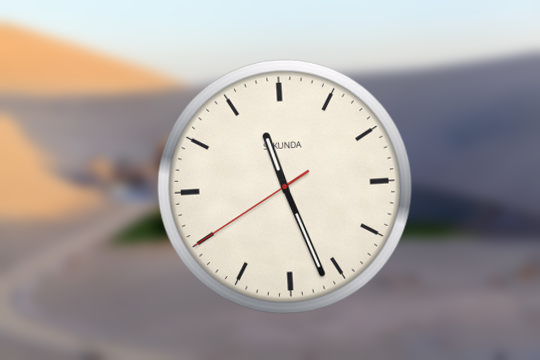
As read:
{"hour": 11, "minute": 26, "second": 40}
